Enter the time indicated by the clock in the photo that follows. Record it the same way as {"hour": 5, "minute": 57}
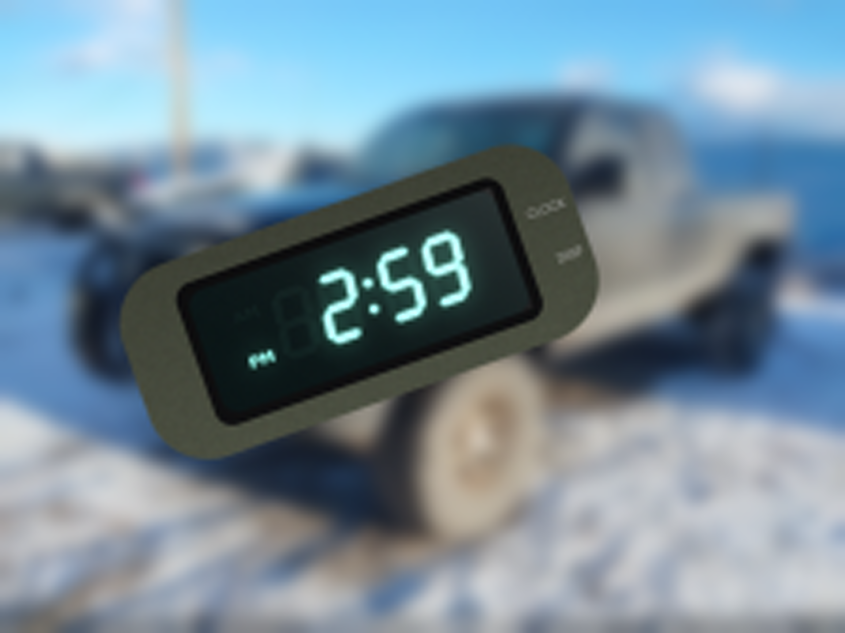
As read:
{"hour": 2, "minute": 59}
